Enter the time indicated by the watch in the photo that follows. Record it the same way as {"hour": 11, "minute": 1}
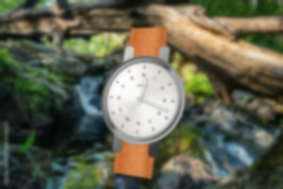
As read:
{"hour": 12, "minute": 18}
